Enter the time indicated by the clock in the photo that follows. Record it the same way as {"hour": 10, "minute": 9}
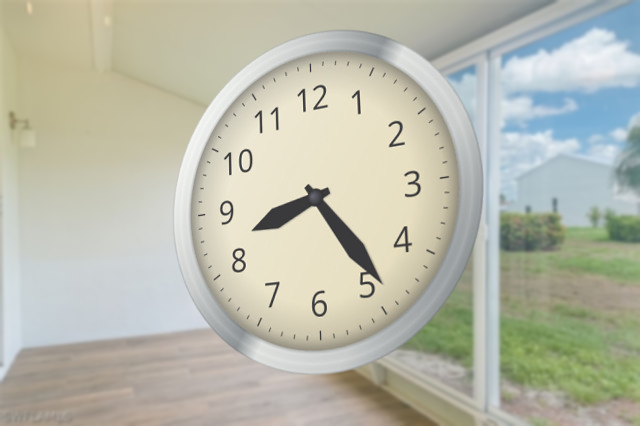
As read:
{"hour": 8, "minute": 24}
